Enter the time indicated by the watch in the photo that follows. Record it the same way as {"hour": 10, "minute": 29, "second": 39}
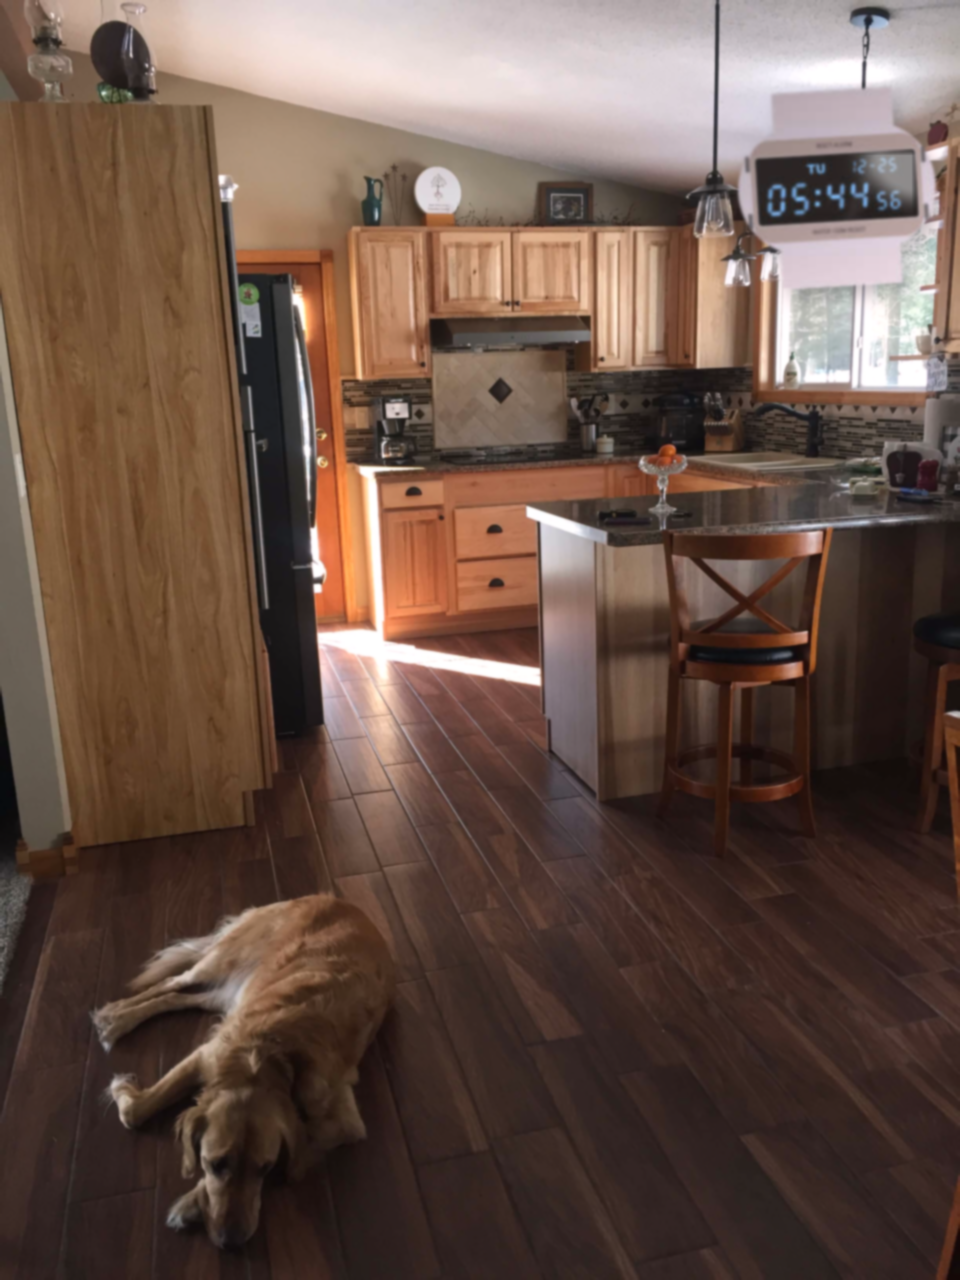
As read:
{"hour": 5, "minute": 44, "second": 56}
